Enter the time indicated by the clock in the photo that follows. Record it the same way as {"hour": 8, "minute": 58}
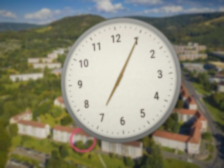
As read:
{"hour": 7, "minute": 5}
